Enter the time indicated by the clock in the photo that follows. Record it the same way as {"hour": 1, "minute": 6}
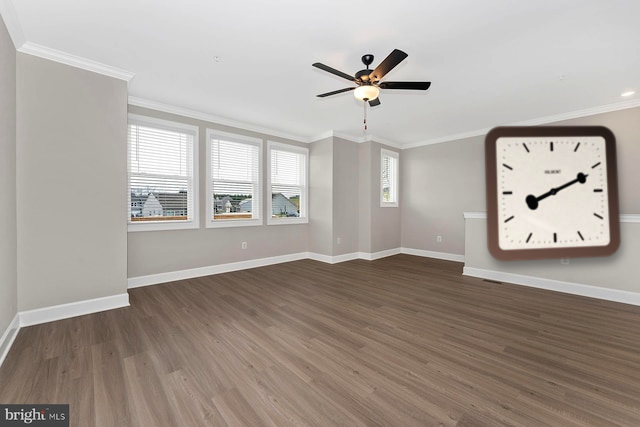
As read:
{"hour": 8, "minute": 11}
